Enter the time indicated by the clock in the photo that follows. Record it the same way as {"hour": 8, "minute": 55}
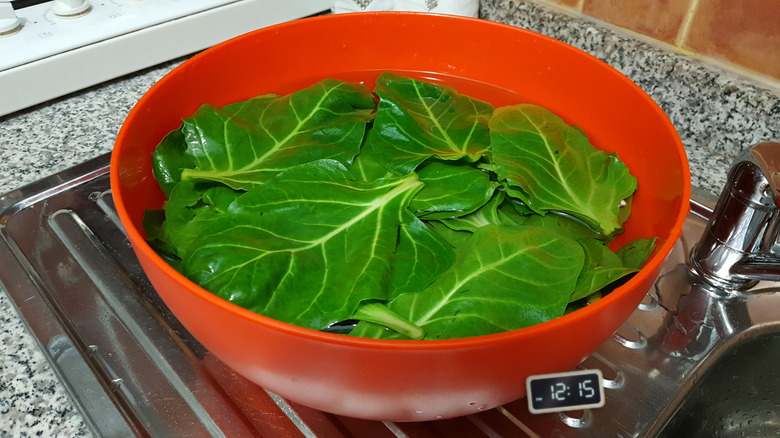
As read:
{"hour": 12, "minute": 15}
